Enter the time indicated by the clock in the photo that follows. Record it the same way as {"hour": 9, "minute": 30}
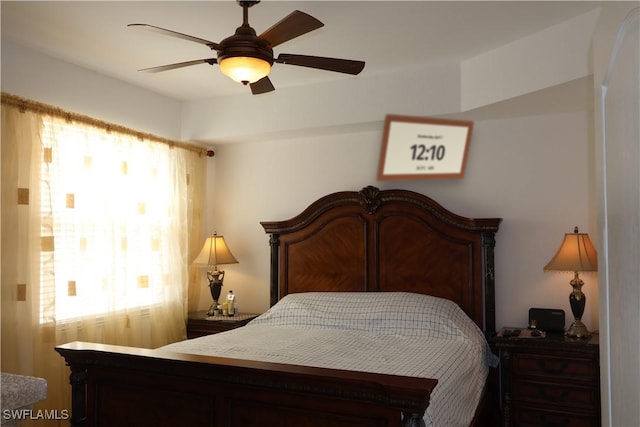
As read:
{"hour": 12, "minute": 10}
